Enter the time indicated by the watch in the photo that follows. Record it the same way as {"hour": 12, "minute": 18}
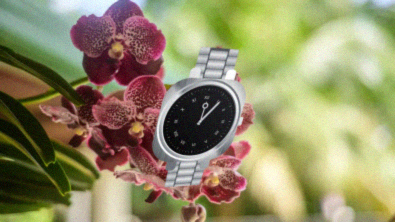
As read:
{"hour": 12, "minute": 6}
